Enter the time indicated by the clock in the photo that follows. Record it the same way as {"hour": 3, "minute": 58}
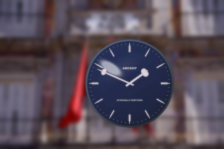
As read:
{"hour": 1, "minute": 49}
